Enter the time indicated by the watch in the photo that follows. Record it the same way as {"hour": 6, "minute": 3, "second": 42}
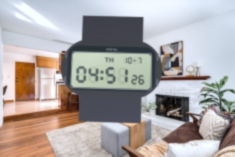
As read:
{"hour": 4, "minute": 51, "second": 26}
